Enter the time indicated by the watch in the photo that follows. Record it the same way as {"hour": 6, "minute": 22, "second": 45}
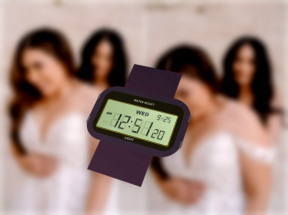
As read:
{"hour": 12, "minute": 51, "second": 20}
